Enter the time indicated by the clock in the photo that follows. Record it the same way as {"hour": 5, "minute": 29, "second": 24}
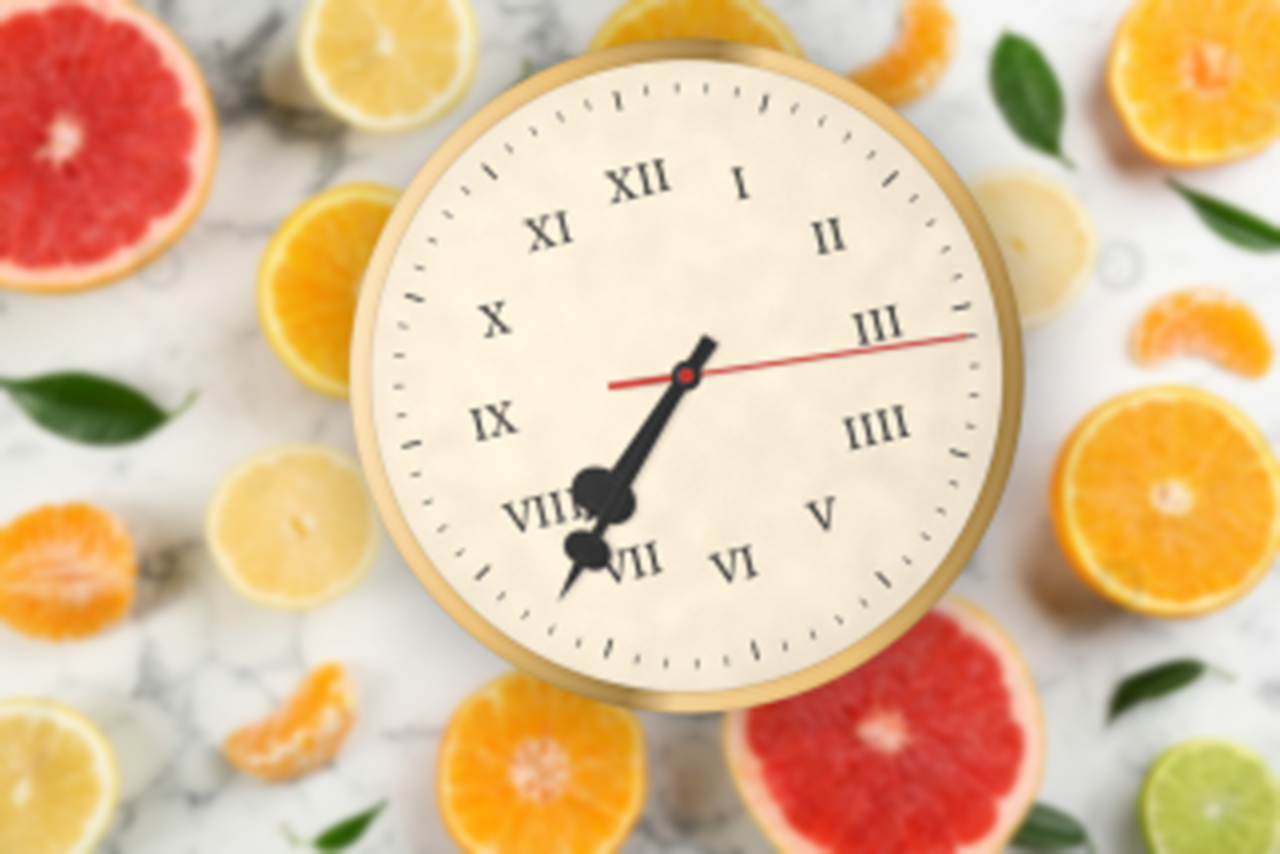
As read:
{"hour": 7, "minute": 37, "second": 16}
